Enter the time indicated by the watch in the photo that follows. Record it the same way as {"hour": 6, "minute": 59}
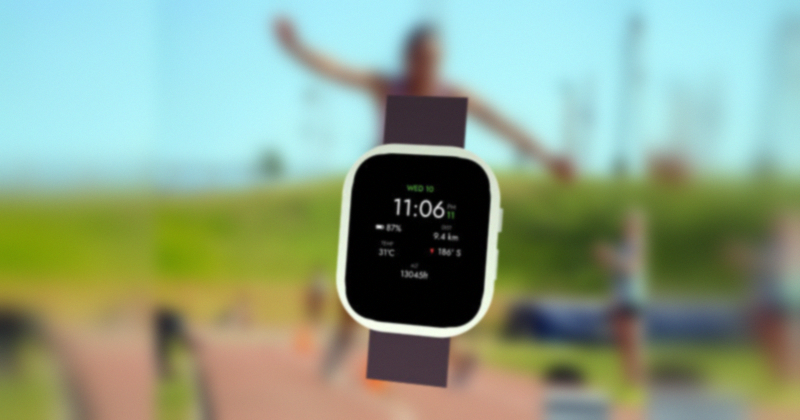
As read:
{"hour": 11, "minute": 6}
